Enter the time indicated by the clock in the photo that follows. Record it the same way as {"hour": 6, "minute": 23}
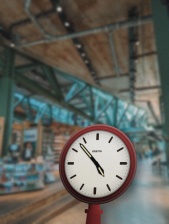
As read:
{"hour": 4, "minute": 53}
